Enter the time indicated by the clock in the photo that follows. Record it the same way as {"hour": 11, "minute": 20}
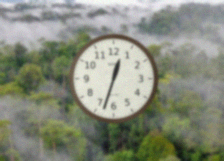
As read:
{"hour": 12, "minute": 33}
